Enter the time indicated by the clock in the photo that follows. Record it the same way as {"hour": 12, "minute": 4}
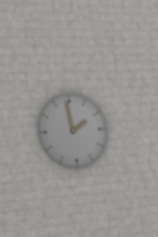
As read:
{"hour": 1, "minute": 59}
